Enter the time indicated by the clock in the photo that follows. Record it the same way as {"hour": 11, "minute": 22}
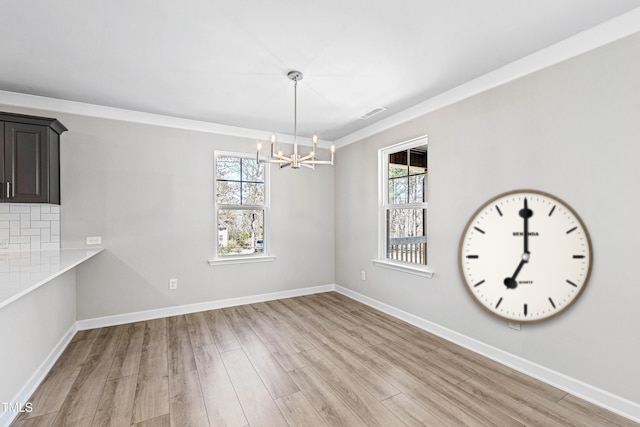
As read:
{"hour": 7, "minute": 0}
